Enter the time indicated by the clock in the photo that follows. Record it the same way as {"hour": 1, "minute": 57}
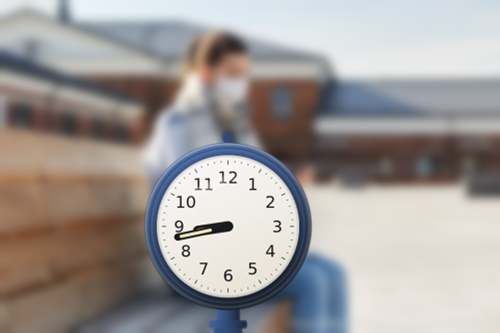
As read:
{"hour": 8, "minute": 43}
